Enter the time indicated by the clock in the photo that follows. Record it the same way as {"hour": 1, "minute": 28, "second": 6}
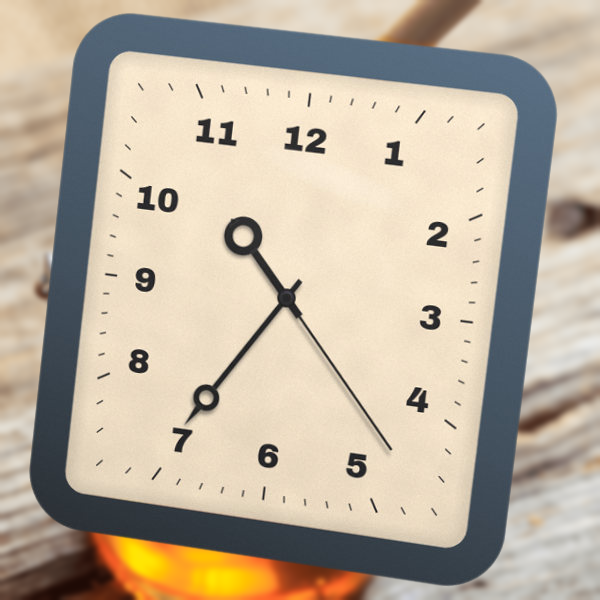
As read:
{"hour": 10, "minute": 35, "second": 23}
